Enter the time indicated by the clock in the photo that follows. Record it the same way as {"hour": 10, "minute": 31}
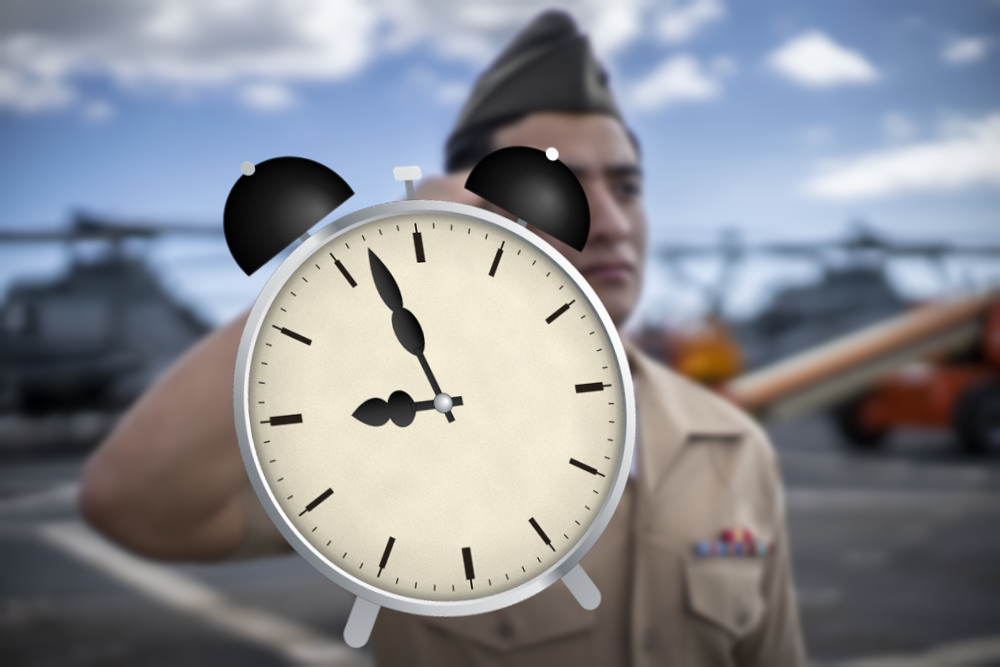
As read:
{"hour": 8, "minute": 57}
